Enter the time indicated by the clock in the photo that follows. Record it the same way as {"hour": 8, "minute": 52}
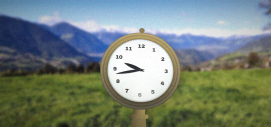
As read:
{"hour": 9, "minute": 43}
